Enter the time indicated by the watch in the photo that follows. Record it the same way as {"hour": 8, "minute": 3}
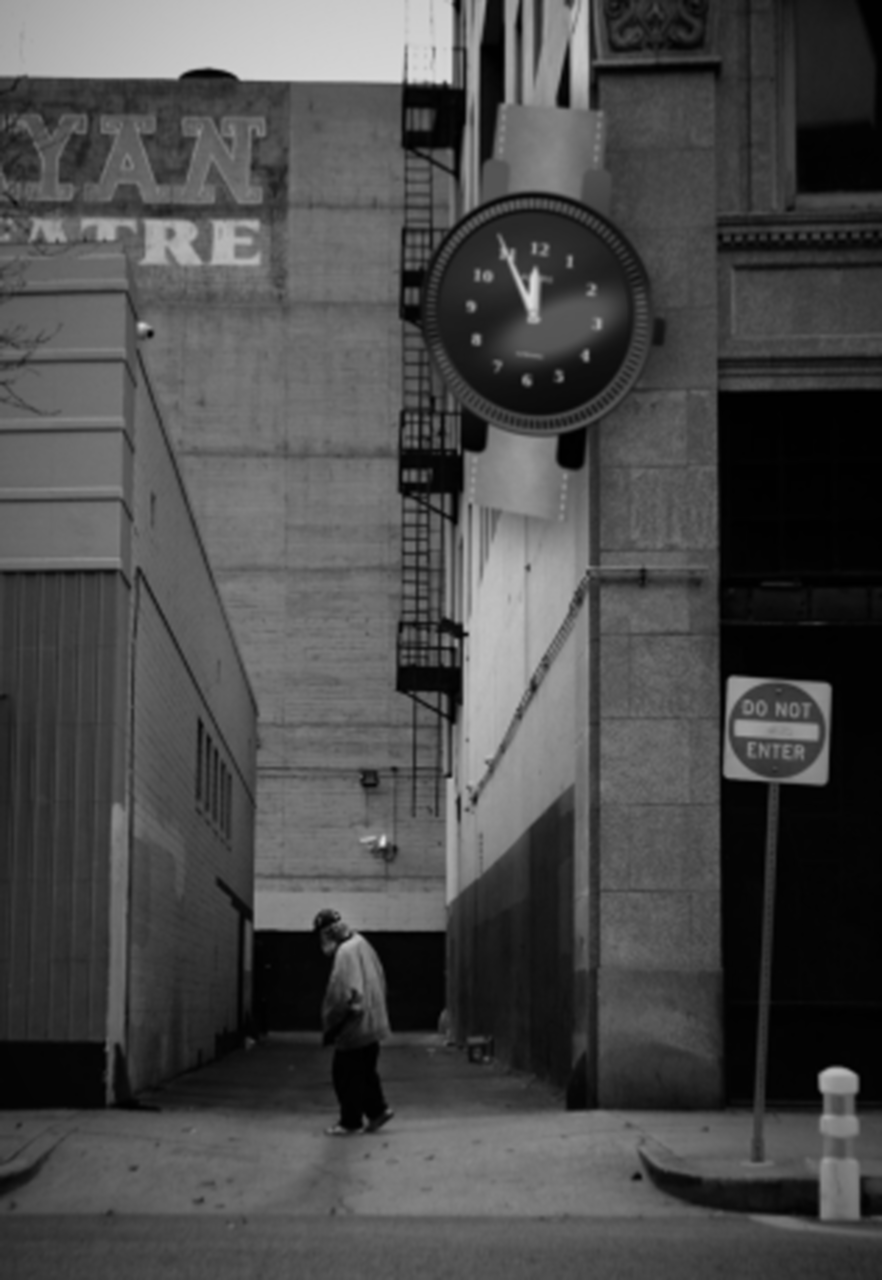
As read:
{"hour": 11, "minute": 55}
